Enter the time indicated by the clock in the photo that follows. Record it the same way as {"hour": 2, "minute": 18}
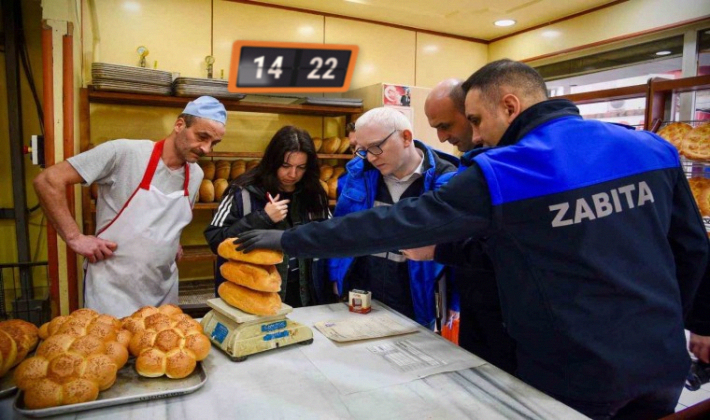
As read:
{"hour": 14, "minute": 22}
